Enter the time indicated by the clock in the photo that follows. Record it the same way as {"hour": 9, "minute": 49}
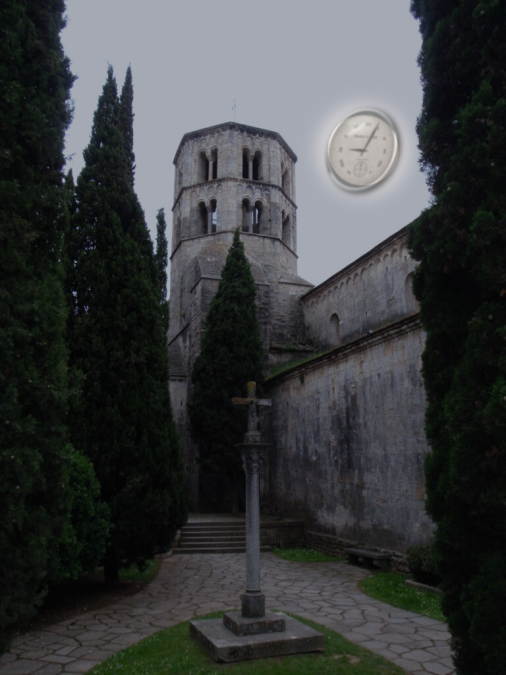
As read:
{"hour": 9, "minute": 4}
